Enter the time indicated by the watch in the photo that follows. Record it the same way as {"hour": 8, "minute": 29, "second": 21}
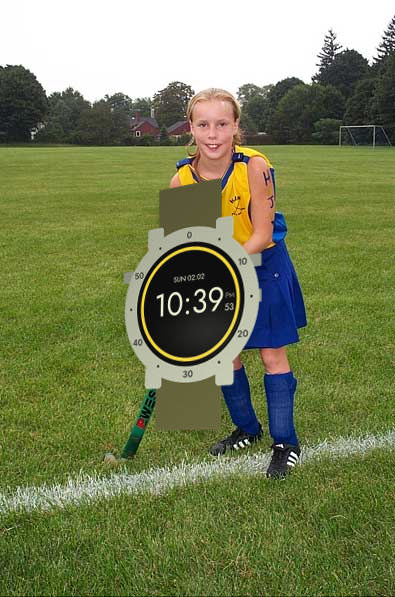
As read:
{"hour": 10, "minute": 39, "second": 53}
